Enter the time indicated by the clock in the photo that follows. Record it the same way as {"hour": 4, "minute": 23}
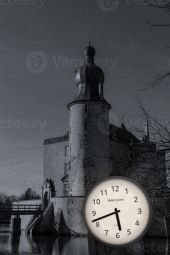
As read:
{"hour": 5, "minute": 42}
